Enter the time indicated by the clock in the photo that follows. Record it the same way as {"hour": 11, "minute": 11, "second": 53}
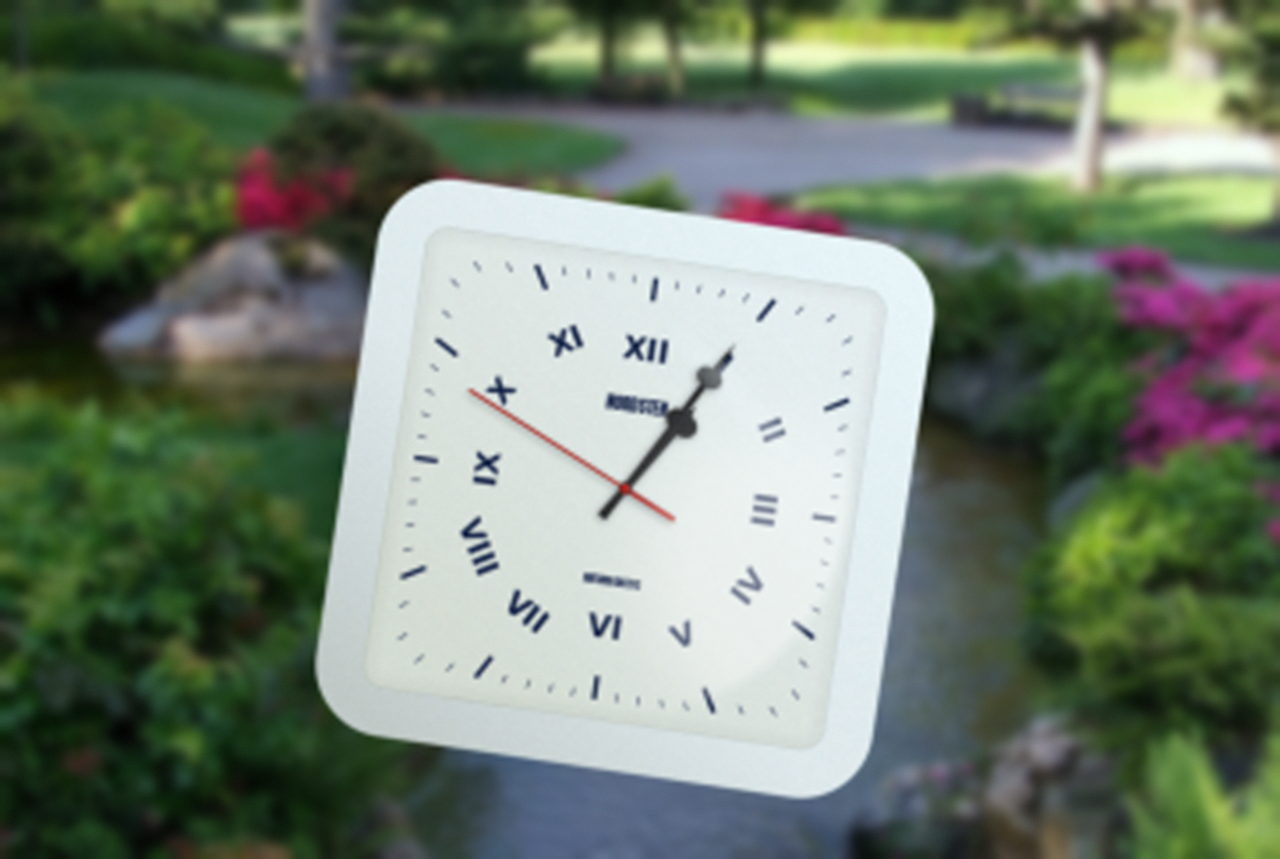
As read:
{"hour": 1, "minute": 4, "second": 49}
